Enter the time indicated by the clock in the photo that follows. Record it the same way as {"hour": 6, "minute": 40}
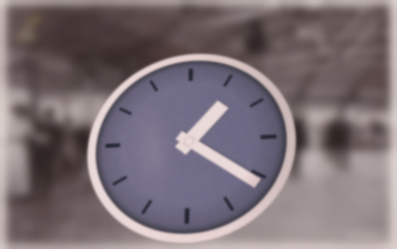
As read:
{"hour": 1, "minute": 21}
